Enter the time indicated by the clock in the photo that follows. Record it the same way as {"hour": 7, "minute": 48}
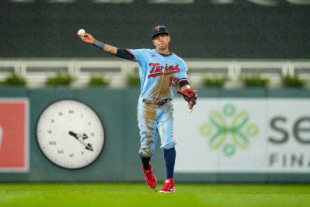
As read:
{"hour": 3, "minute": 21}
